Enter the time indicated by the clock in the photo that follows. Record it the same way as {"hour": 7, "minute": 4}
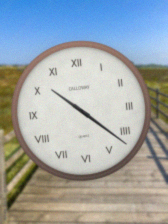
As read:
{"hour": 10, "minute": 22}
